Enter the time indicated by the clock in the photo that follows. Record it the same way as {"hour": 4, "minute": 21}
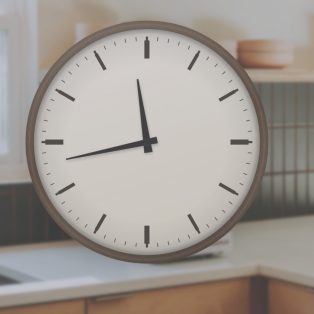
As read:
{"hour": 11, "minute": 43}
